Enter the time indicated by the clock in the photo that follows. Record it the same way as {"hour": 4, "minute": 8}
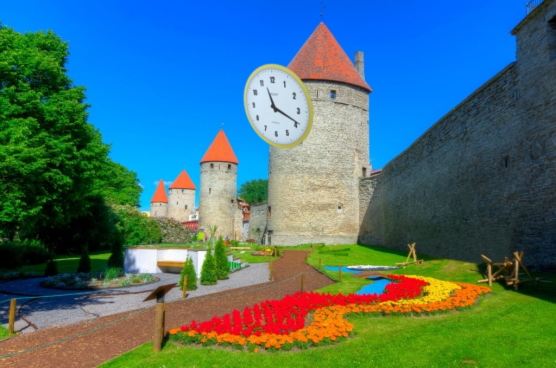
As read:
{"hour": 11, "minute": 19}
